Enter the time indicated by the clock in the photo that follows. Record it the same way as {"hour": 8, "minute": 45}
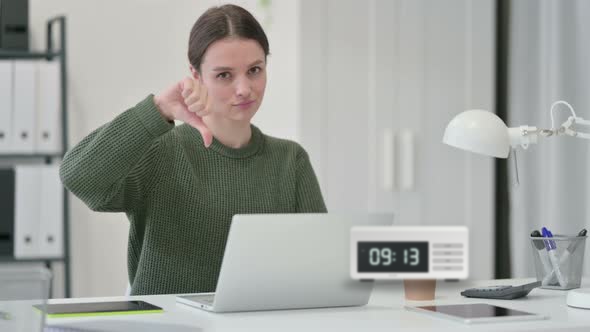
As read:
{"hour": 9, "minute": 13}
